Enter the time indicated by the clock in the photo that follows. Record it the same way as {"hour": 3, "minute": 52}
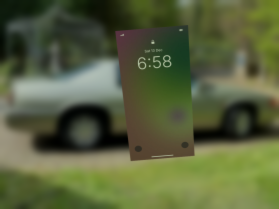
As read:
{"hour": 6, "minute": 58}
